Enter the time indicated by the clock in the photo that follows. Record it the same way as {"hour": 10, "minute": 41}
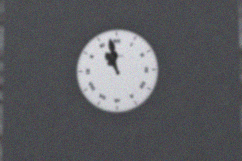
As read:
{"hour": 10, "minute": 58}
